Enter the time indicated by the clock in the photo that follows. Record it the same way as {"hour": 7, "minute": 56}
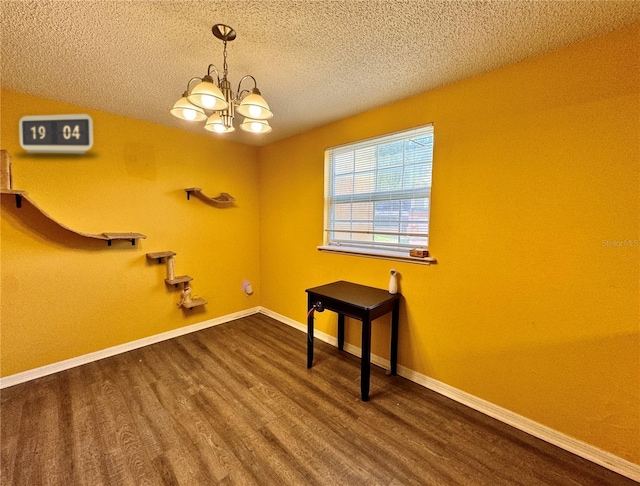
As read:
{"hour": 19, "minute": 4}
